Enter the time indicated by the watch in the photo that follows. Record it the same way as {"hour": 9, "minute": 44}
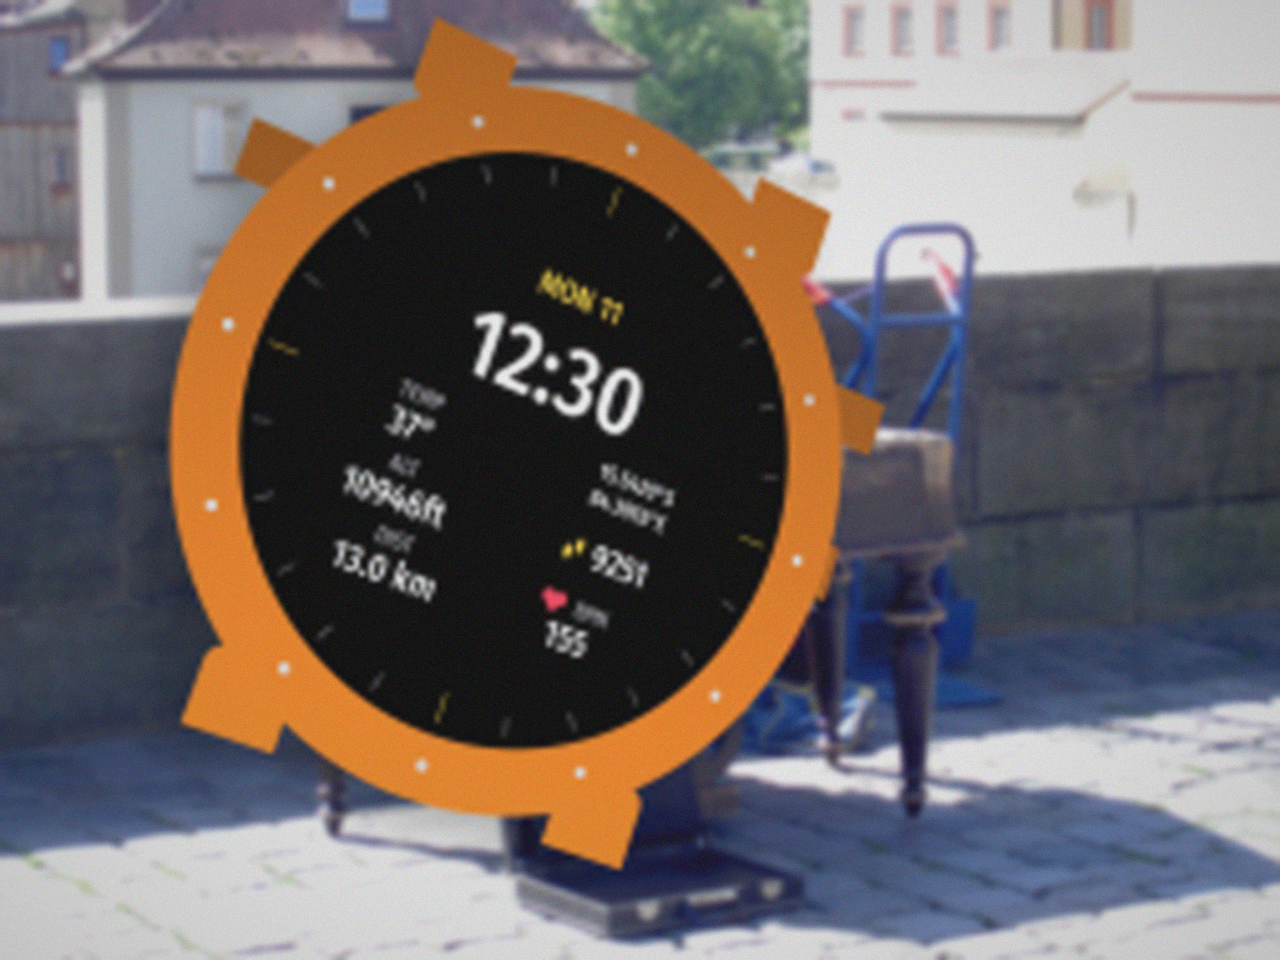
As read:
{"hour": 12, "minute": 30}
